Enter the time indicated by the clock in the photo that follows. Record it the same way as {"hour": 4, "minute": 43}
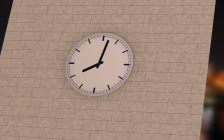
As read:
{"hour": 8, "minute": 2}
